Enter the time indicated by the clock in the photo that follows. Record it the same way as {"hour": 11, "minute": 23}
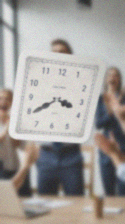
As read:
{"hour": 3, "minute": 39}
